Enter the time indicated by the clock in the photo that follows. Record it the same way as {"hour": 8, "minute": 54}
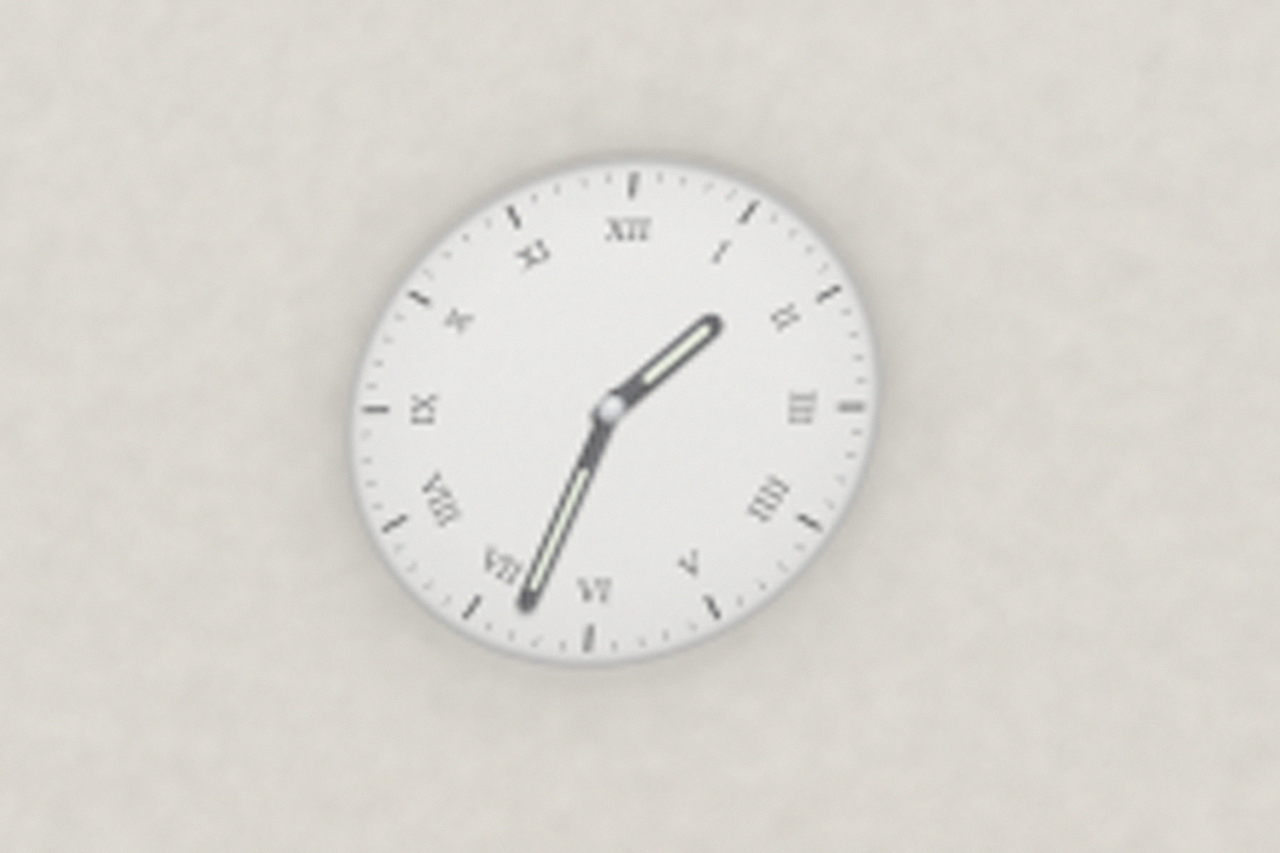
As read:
{"hour": 1, "minute": 33}
